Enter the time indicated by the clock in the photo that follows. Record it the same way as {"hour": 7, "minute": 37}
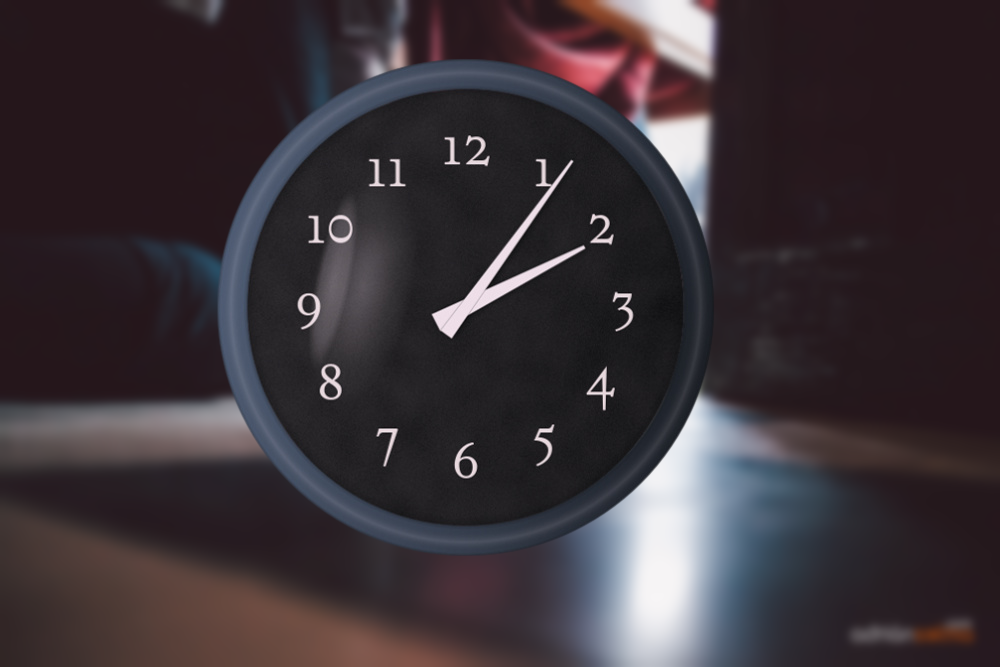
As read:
{"hour": 2, "minute": 6}
